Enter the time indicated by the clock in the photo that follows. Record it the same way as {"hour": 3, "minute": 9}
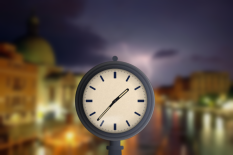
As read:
{"hour": 1, "minute": 37}
